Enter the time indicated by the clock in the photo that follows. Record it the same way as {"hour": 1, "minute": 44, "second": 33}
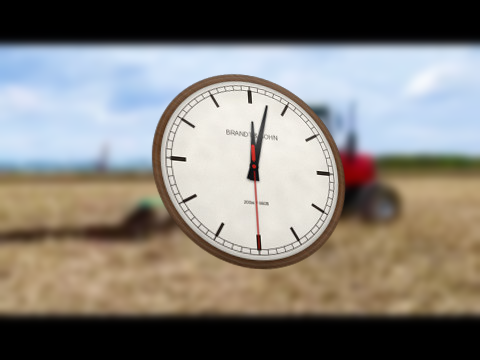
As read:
{"hour": 12, "minute": 2, "second": 30}
